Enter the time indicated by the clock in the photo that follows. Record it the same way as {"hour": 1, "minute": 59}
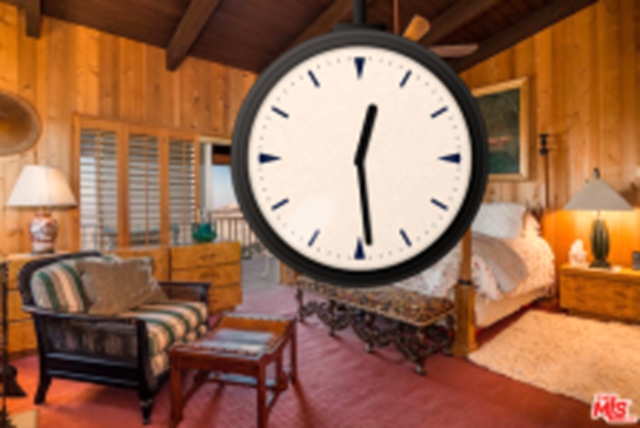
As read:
{"hour": 12, "minute": 29}
